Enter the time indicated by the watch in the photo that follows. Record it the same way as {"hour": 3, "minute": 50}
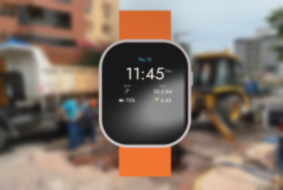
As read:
{"hour": 11, "minute": 45}
